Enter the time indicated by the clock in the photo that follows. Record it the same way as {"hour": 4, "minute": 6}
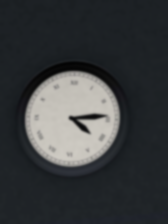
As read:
{"hour": 4, "minute": 14}
